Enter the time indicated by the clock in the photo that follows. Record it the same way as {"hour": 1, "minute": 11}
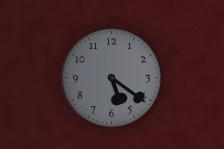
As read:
{"hour": 5, "minute": 21}
